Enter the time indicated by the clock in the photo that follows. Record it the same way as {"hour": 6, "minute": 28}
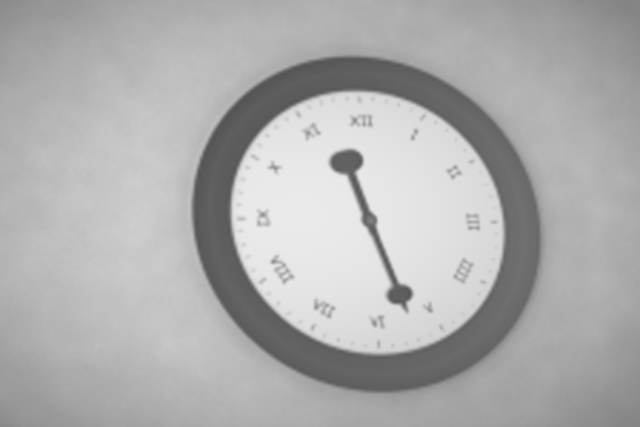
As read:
{"hour": 11, "minute": 27}
